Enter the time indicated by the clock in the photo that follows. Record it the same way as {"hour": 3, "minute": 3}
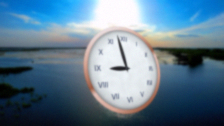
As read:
{"hour": 8, "minute": 58}
